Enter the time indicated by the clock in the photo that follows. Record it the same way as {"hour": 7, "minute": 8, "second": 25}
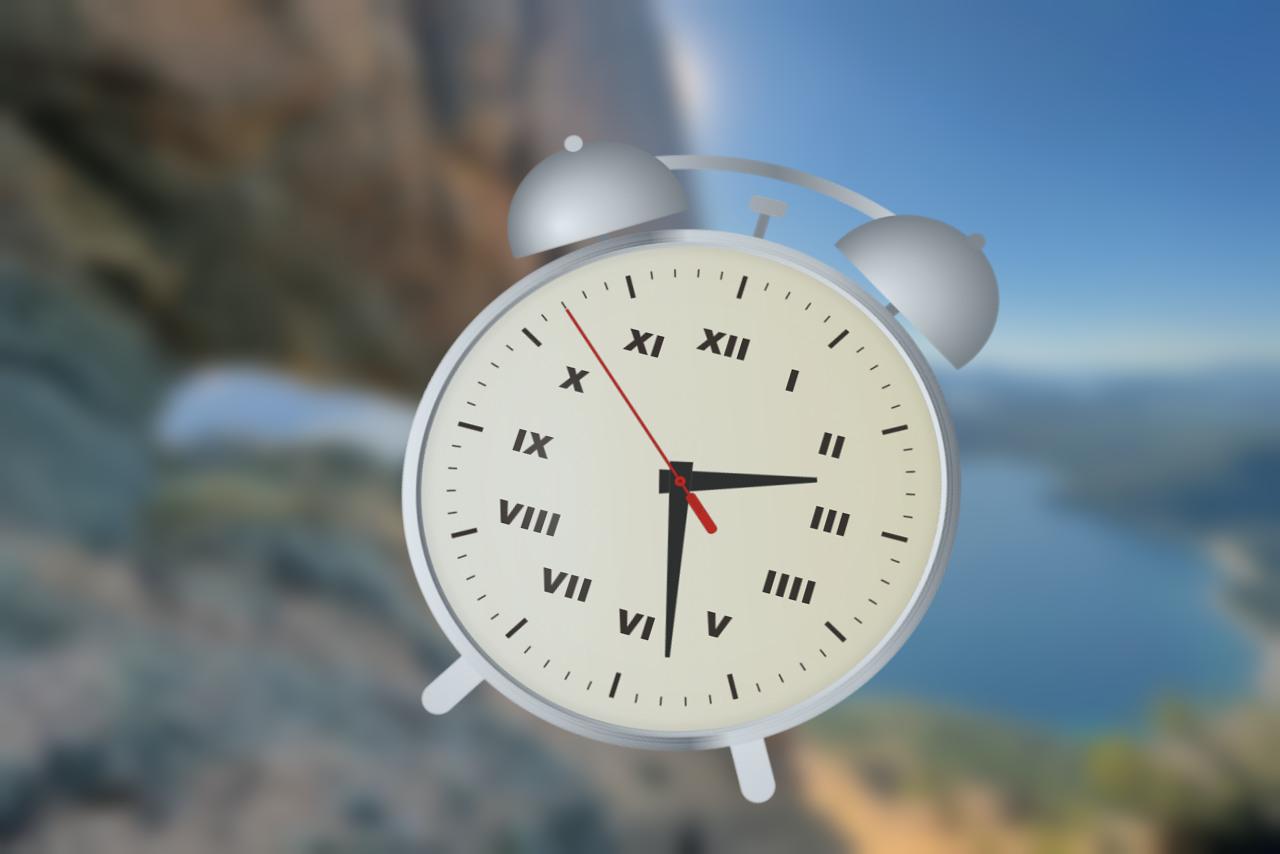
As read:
{"hour": 2, "minute": 27, "second": 52}
